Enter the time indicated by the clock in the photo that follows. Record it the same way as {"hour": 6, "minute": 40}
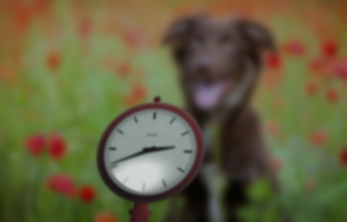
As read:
{"hour": 2, "minute": 41}
